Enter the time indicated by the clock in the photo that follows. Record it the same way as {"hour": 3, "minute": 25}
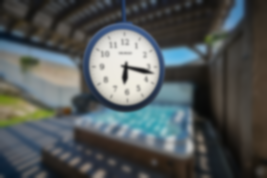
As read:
{"hour": 6, "minute": 17}
